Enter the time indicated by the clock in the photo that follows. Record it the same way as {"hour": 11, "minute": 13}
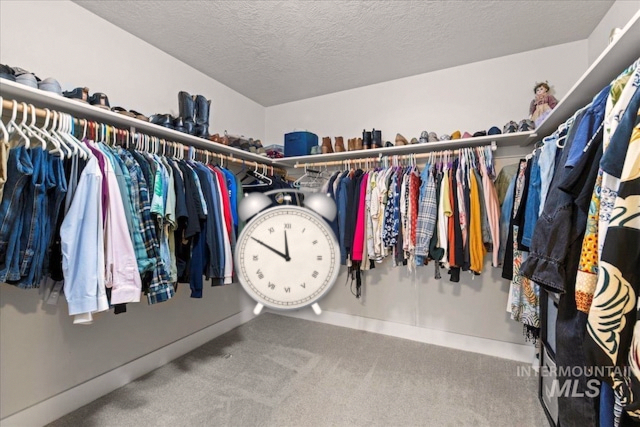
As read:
{"hour": 11, "minute": 50}
